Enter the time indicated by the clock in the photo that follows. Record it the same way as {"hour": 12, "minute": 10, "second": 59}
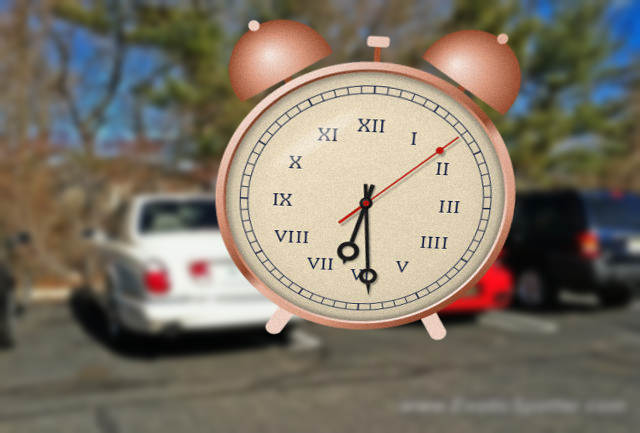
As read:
{"hour": 6, "minute": 29, "second": 8}
